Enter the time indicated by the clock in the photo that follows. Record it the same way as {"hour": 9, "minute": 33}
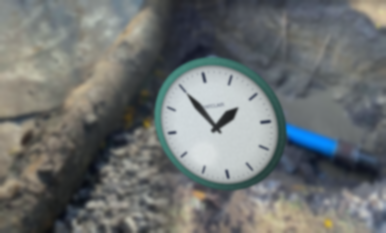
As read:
{"hour": 1, "minute": 55}
